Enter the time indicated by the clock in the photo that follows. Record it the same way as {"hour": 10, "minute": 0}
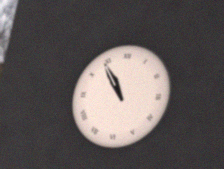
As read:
{"hour": 10, "minute": 54}
